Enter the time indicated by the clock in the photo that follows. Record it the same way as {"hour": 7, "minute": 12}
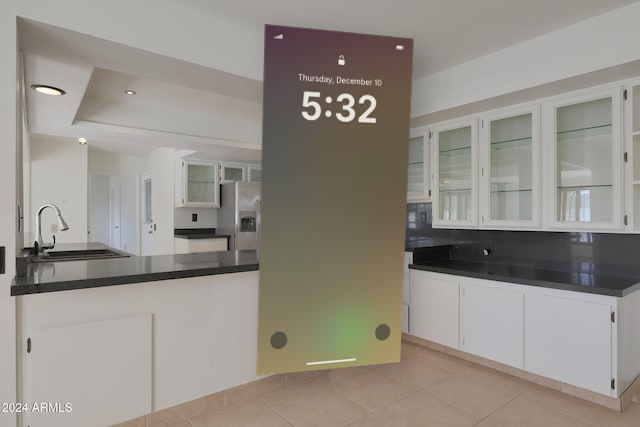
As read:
{"hour": 5, "minute": 32}
